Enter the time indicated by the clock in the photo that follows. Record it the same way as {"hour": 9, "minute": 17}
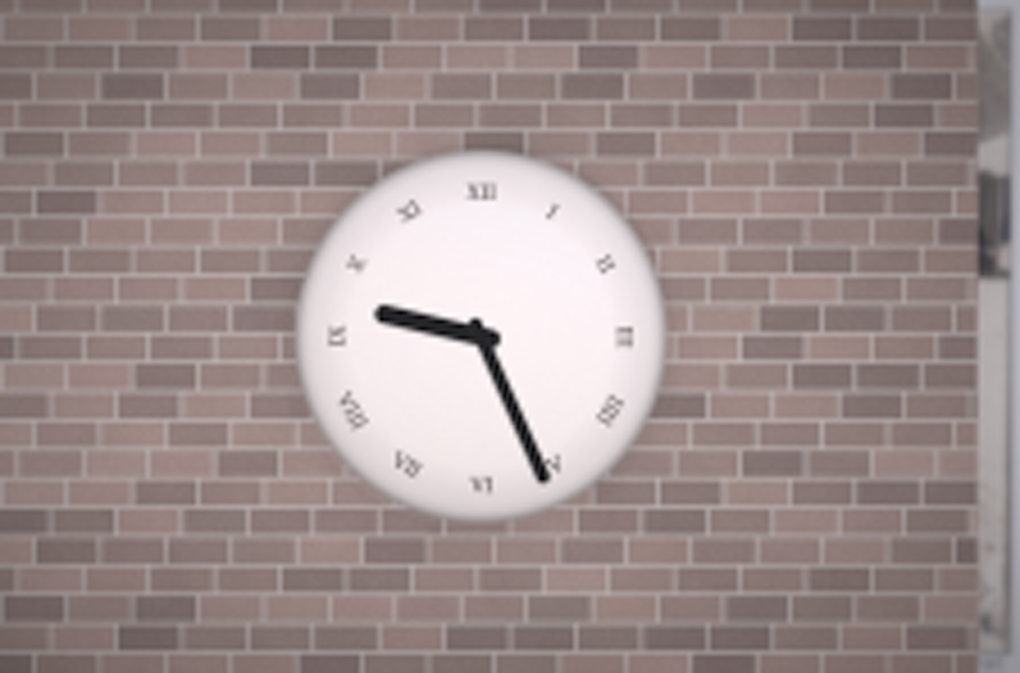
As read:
{"hour": 9, "minute": 26}
